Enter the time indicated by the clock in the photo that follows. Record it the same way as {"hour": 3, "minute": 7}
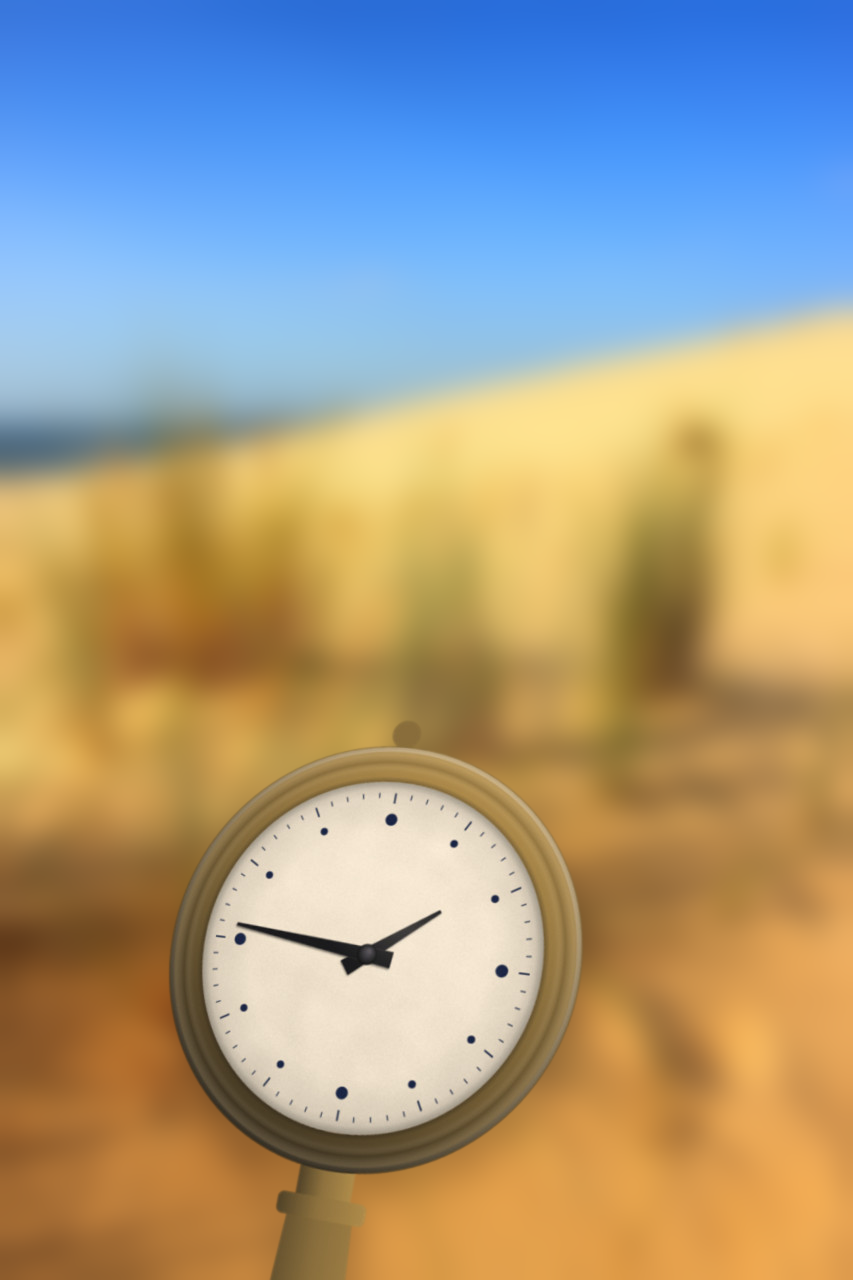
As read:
{"hour": 1, "minute": 46}
